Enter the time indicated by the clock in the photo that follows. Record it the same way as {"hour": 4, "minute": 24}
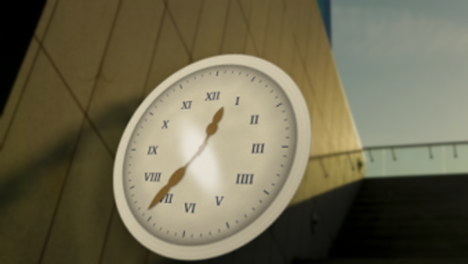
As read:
{"hour": 12, "minute": 36}
